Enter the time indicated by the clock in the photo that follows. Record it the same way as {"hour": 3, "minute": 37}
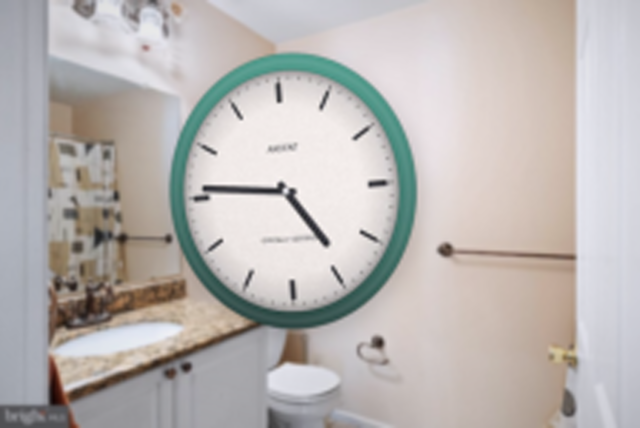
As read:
{"hour": 4, "minute": 46}
